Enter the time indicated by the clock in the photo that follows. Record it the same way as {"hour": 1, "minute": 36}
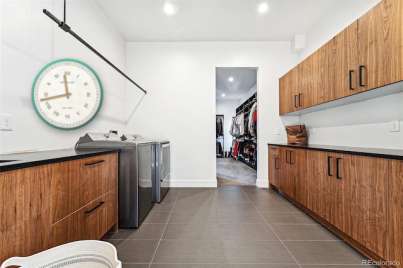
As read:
{"hour": 11, "minute": 43}
